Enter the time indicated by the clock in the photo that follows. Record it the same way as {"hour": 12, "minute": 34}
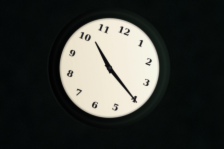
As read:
{"hour": 10, "minute": 20}
